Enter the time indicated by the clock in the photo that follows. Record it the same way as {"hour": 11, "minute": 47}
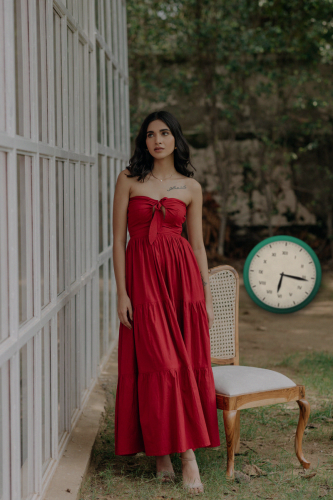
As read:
{"hour": 6, "minute": 16}
